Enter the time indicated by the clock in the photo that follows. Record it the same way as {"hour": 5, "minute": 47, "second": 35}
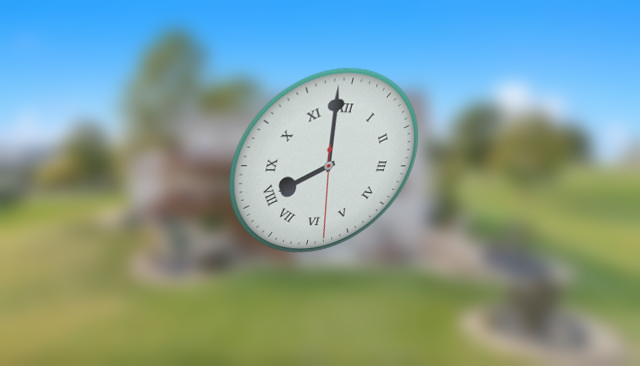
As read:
{"hour": 7, "minute": 58, "second": 28}
